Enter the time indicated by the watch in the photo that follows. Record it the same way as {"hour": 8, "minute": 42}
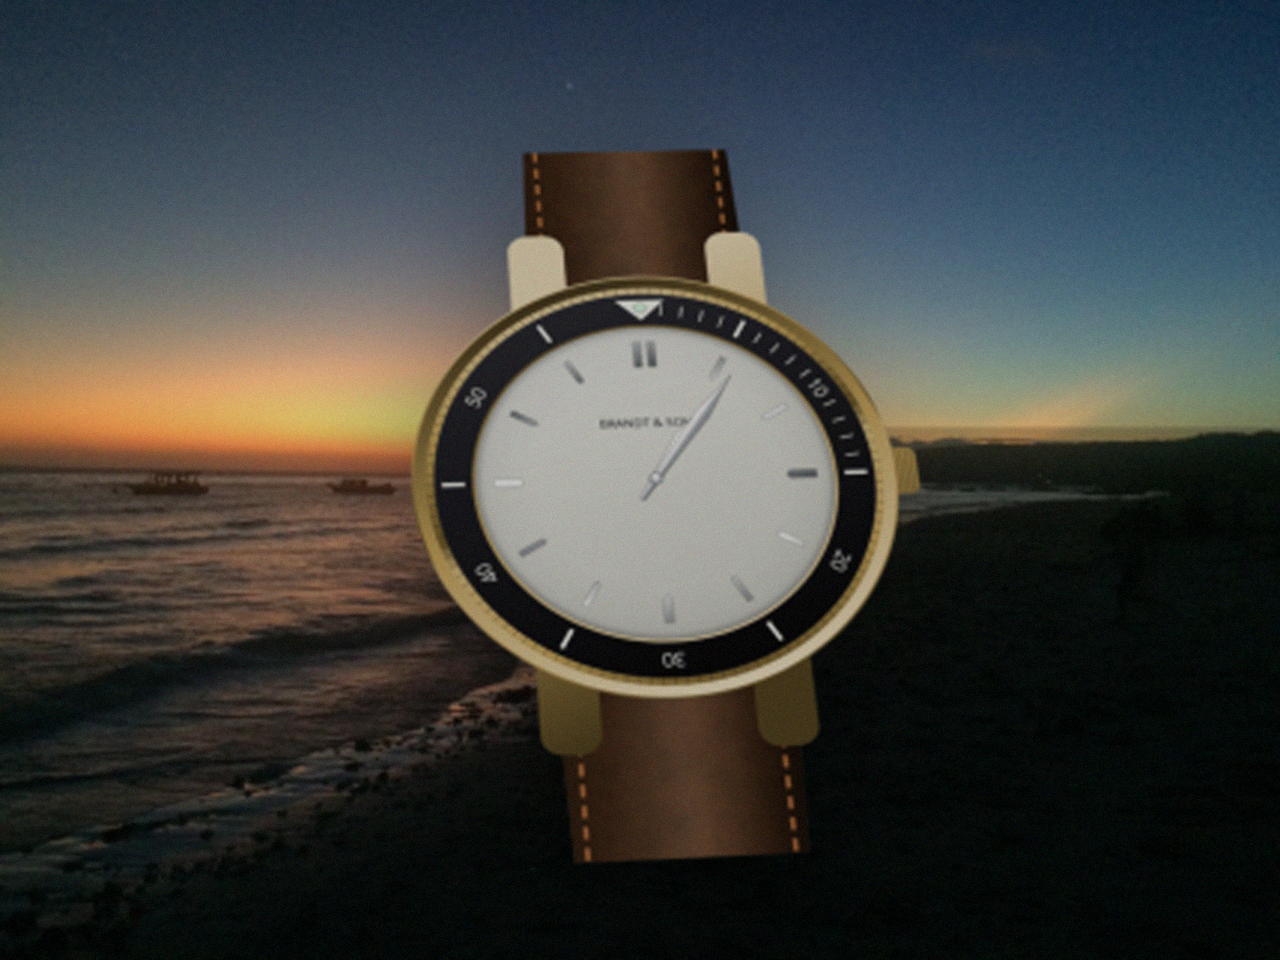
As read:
{"hour": 1, "minute": 6}
